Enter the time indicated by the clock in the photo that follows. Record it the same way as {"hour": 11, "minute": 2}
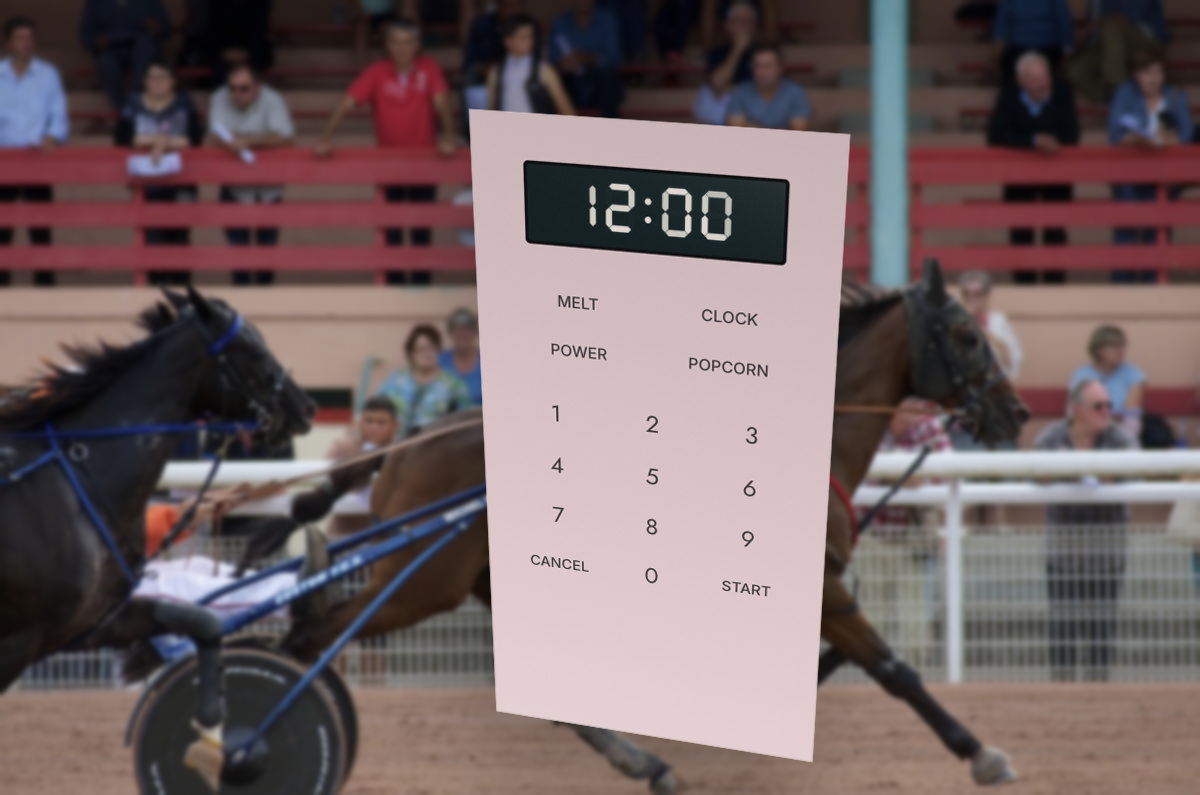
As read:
{"hour": 12, "minute": 0}
